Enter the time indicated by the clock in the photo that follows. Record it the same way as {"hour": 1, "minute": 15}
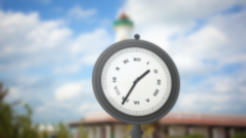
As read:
{"hour": 1, "minute": 35}
